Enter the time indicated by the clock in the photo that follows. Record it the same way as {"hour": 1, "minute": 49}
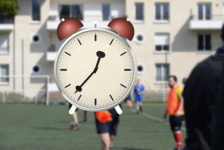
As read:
{"hour": 12, "minute": 37}
